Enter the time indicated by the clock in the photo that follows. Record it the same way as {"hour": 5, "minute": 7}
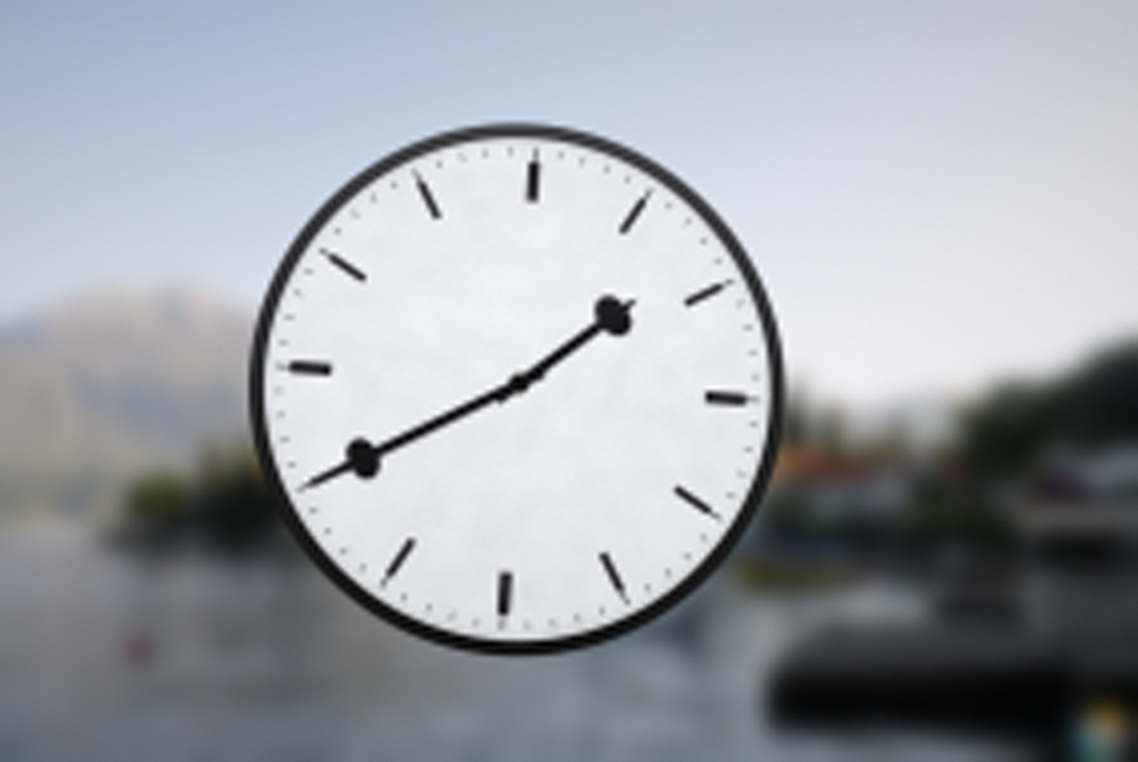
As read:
{"hour": 1, "minute": 40}
